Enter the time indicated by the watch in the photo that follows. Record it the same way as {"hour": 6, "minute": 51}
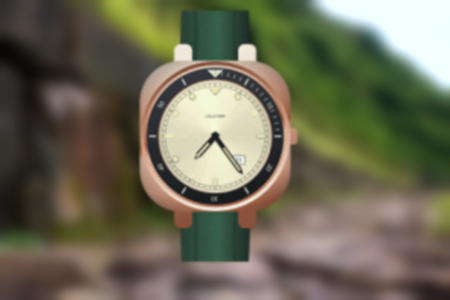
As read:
{"hour": 7, "minute": 24}
